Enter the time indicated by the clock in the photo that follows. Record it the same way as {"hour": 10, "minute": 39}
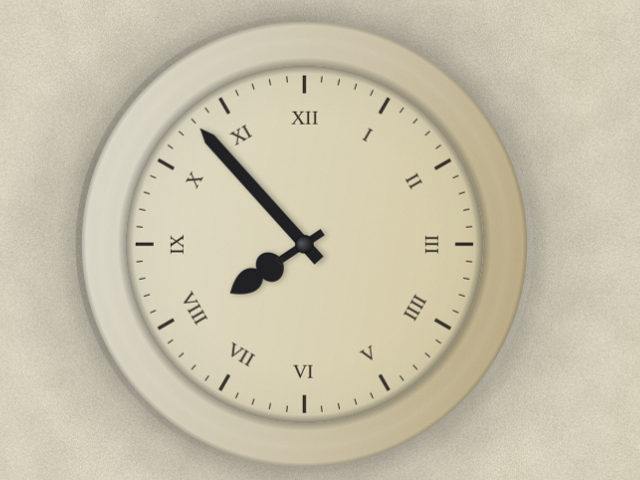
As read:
{"hour": 7, "minute": 53}
